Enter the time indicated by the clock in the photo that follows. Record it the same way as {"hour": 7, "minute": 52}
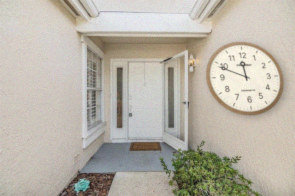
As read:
{"hour": 11, "minute": 49}
